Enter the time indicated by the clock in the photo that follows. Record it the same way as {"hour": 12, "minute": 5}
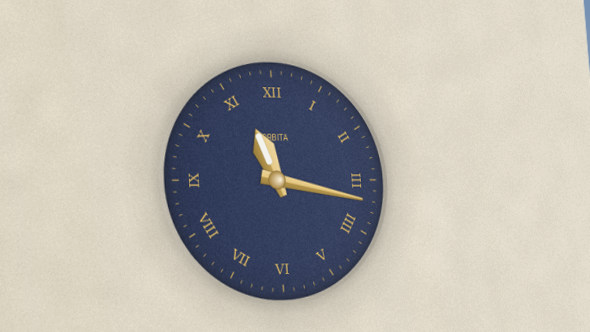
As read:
{"hour": 11, "minute": 17}
